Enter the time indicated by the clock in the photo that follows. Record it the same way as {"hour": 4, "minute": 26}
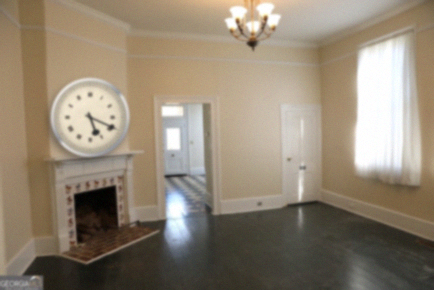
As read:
{"hour": 5, "minute": 19}
